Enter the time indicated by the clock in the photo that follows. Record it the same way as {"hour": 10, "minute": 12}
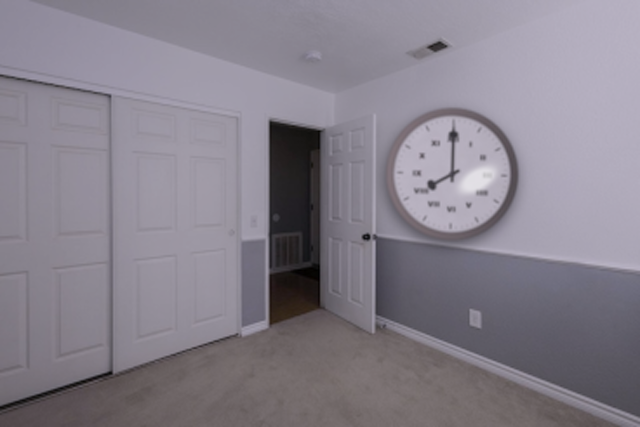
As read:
{"hour": 8, "minute": 0}
